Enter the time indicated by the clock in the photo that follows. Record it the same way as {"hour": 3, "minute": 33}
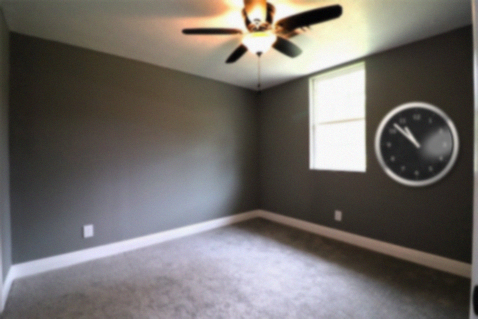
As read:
{"hour": 10, "minute": 52}
